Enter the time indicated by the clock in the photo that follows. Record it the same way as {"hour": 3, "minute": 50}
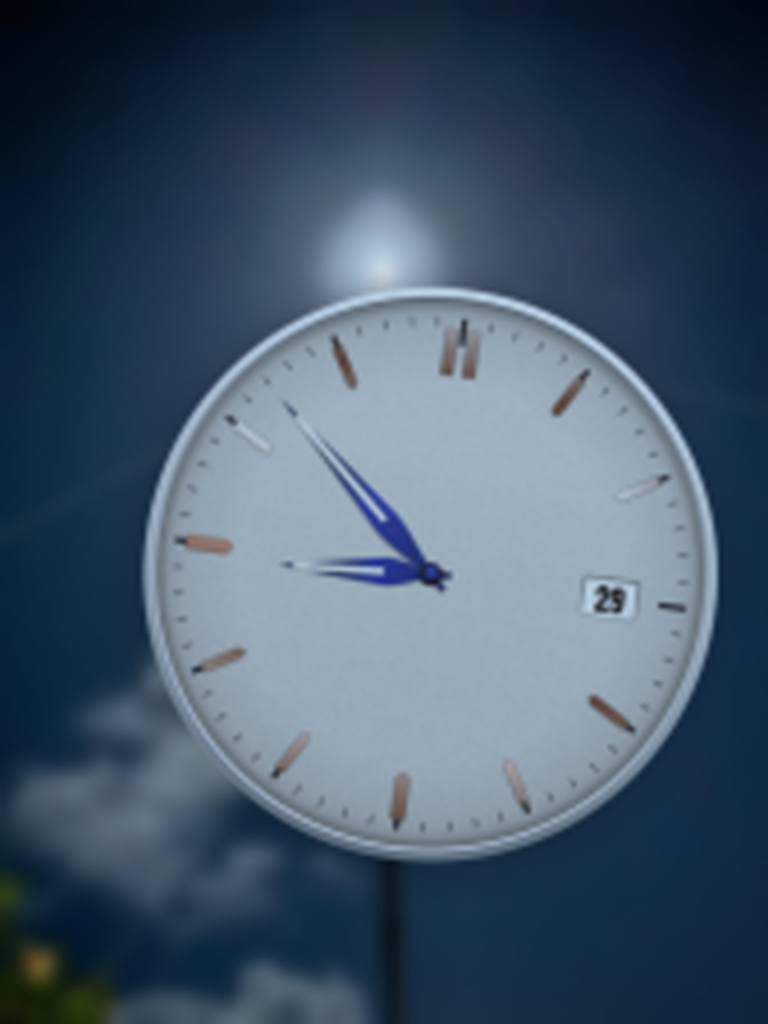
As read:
{"hour": 8, "minute": 52}
